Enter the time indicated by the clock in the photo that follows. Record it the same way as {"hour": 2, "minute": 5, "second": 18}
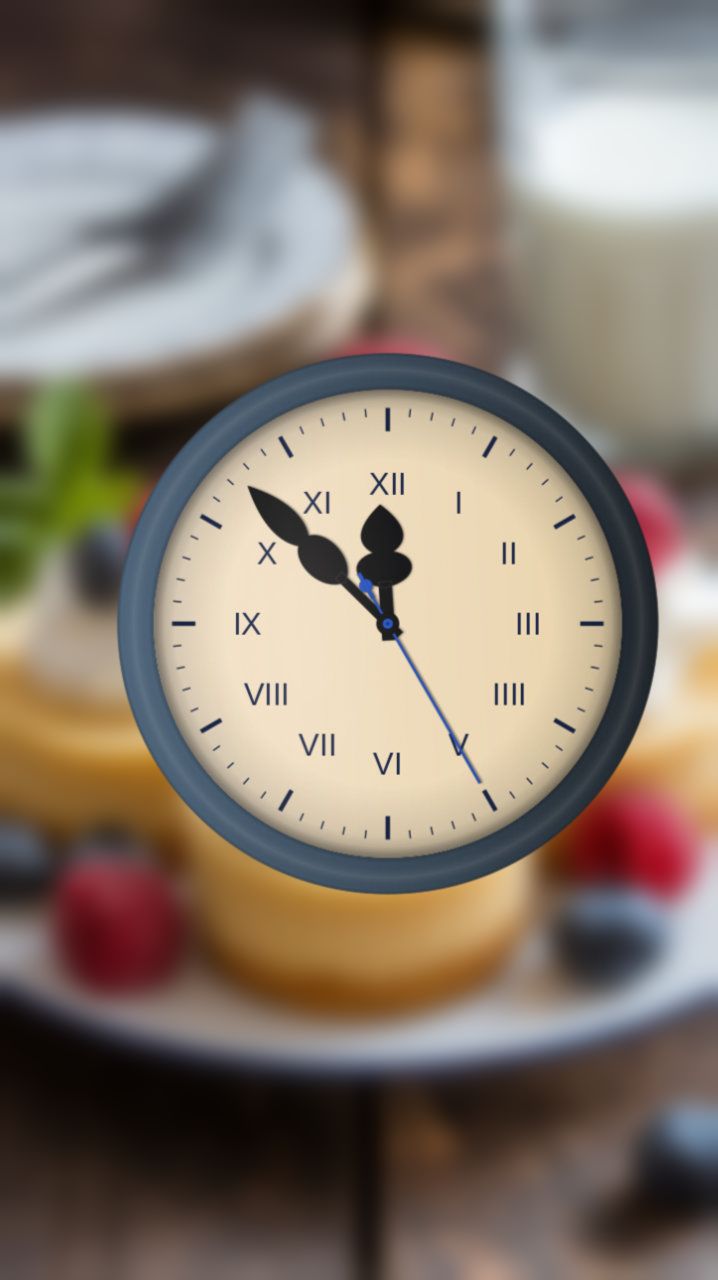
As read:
{"hour": 11, "minute": 52, "second": 25}
